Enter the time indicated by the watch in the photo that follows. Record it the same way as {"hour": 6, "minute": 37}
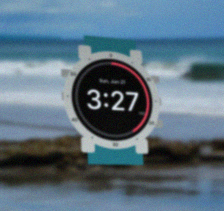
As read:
{"hour": 3, "minute": 27}
